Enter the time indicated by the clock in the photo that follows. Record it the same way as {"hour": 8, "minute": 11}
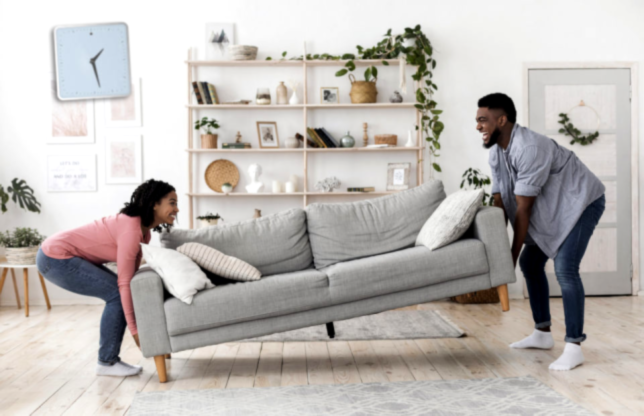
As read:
{"hour": 1, "minute": 28}
